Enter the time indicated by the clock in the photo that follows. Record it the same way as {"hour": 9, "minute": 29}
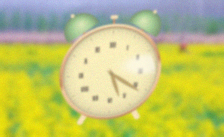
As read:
{"hour": 5, "minute": 21}
